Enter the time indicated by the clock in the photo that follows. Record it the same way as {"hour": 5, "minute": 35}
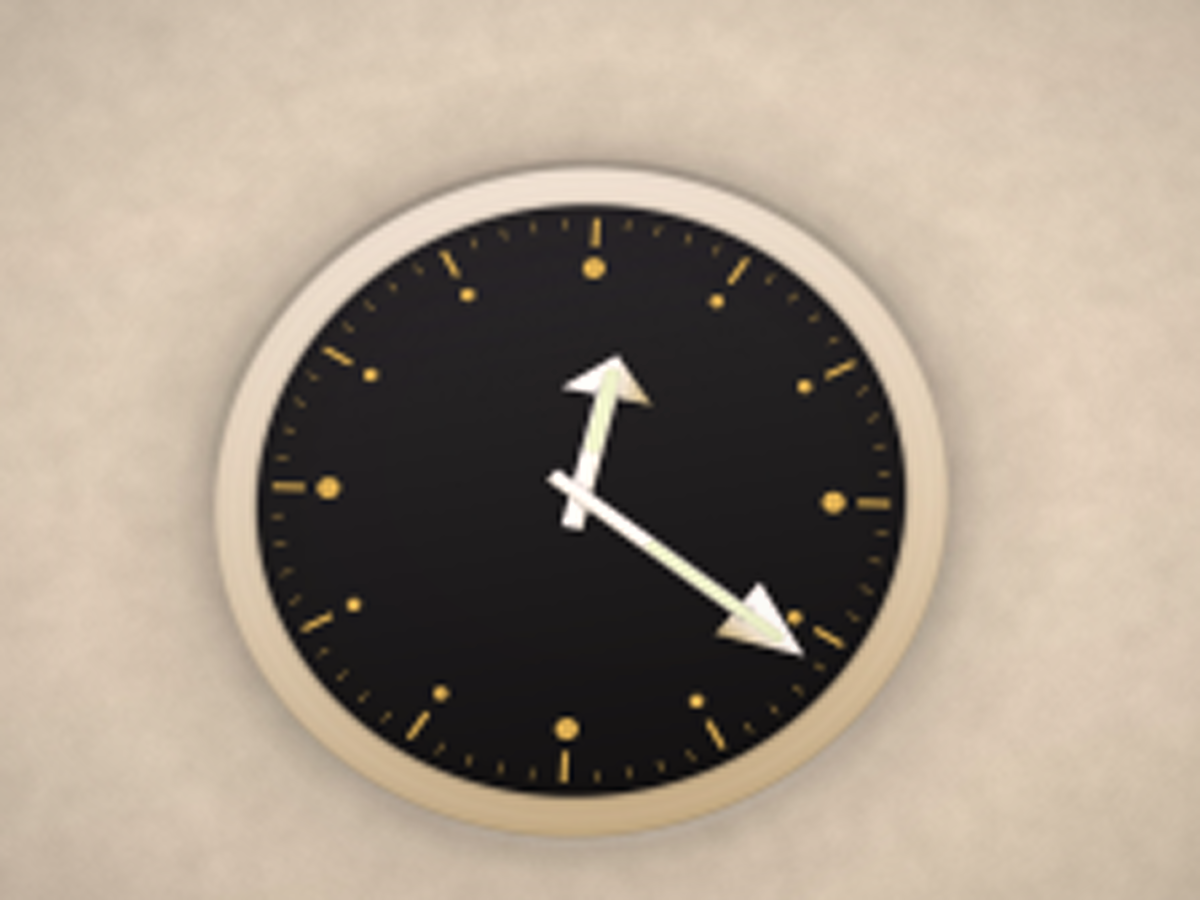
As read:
{"hour": 12, "minute": 21}
